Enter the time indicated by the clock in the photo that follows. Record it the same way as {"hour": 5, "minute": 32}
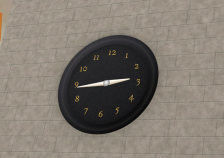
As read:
{"hour": 2, "minute": 44}
